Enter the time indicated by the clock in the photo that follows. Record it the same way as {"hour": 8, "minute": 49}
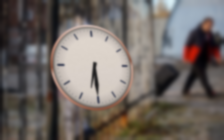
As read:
{"hour": 6, "minute": 30}
